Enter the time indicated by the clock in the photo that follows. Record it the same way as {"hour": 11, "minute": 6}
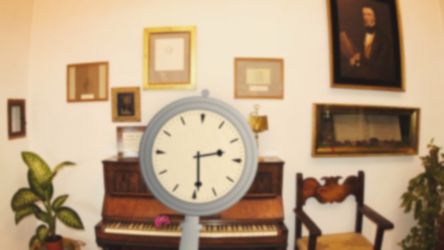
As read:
{"hour": 2, "minute": 29}
